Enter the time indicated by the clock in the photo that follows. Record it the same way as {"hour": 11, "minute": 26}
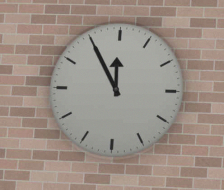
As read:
{"hour": 11, "minute": 55}
